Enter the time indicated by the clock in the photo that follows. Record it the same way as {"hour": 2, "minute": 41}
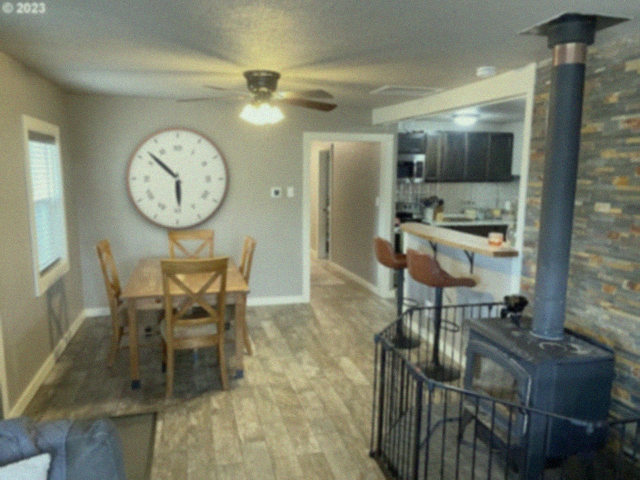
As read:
{"hour": 5, "minute": 52}
